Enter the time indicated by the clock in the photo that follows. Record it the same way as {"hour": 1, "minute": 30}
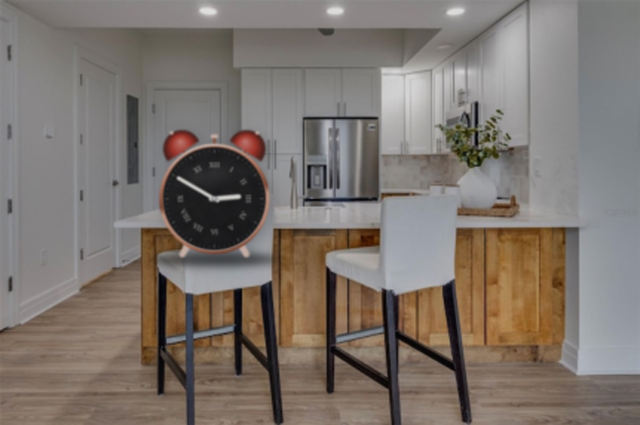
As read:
{"hour": 2, "minute": 50}
